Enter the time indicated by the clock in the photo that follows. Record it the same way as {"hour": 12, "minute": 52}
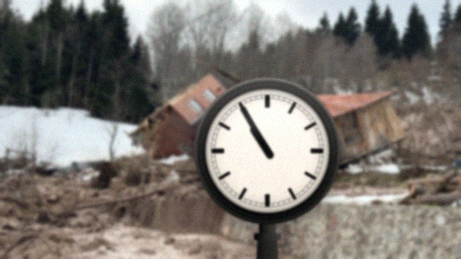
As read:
{"hour": 10, "minute": 55}
